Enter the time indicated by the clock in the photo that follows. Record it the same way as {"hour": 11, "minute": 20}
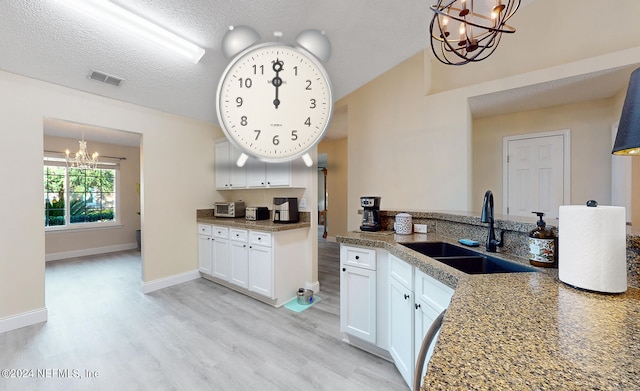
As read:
{"hour": 12, "minute": 0}
